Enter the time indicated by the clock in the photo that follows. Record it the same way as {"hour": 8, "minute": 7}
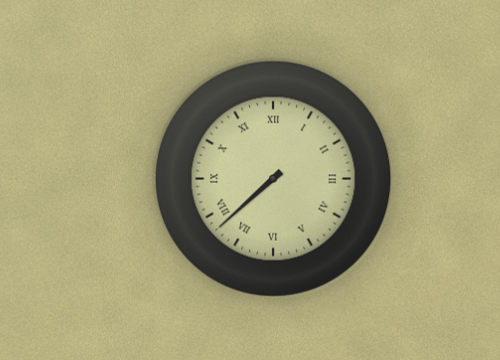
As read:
{"hour": 7, "minute": 38}
